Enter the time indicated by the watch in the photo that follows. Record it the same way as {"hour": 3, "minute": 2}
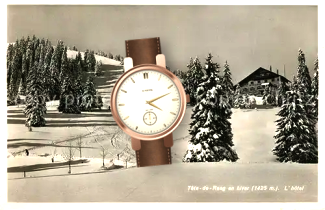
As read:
{"hour": 4, "minute": 12}
